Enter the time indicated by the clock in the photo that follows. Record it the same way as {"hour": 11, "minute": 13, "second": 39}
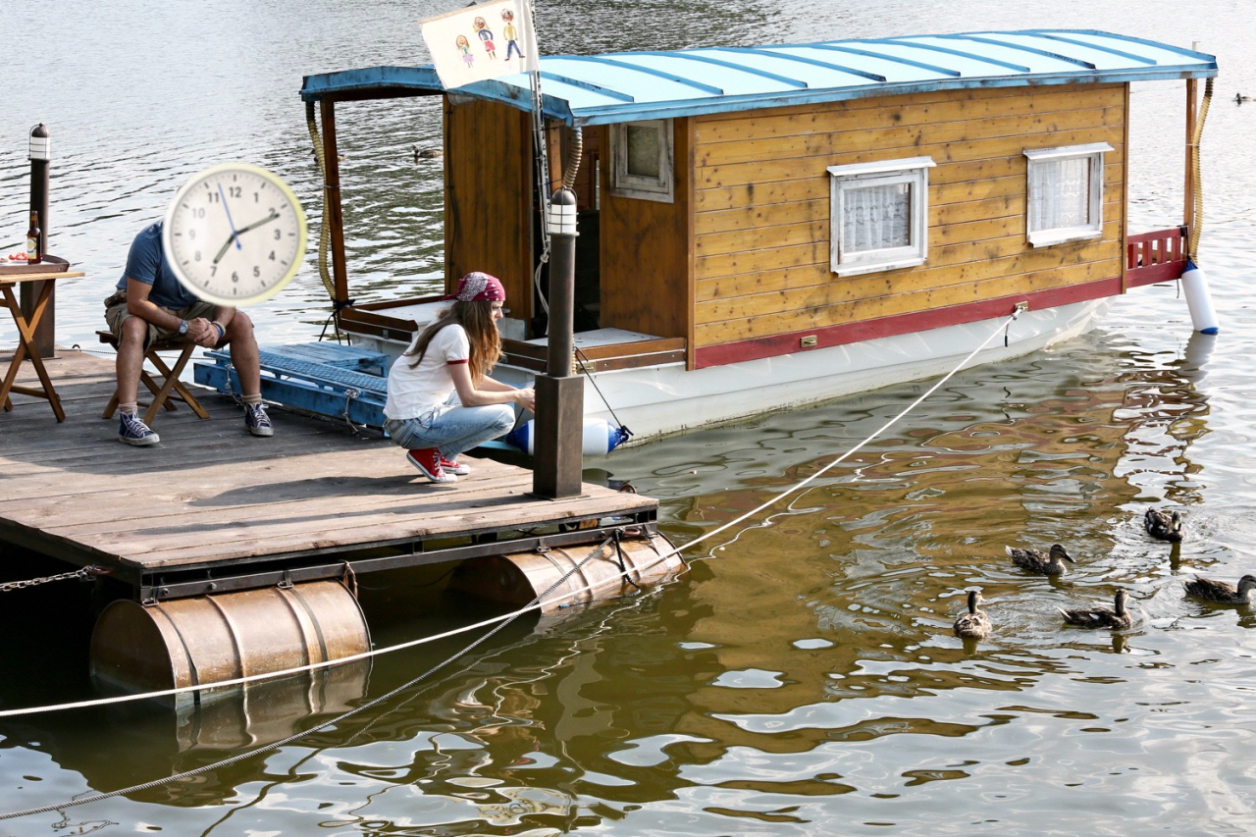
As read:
{"hour": 7, "minute": 10, "second": 57}
